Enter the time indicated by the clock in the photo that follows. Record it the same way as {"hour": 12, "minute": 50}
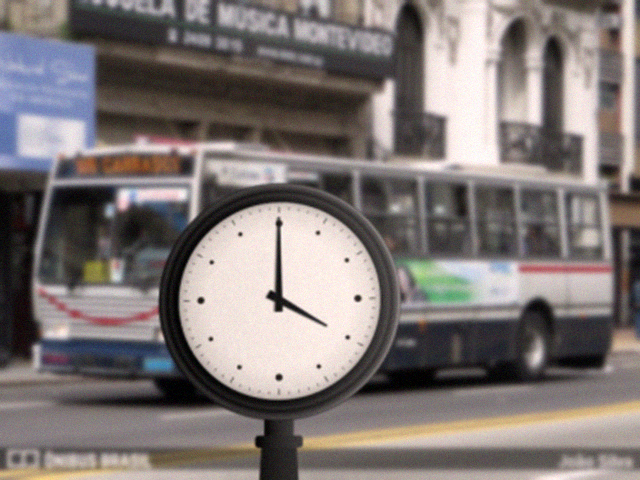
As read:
{"hour": 4, "minute": 0}
